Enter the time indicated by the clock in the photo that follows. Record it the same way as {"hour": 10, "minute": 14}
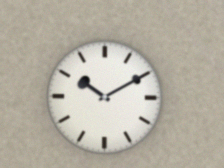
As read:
{"hour": 10, "minute": 10}
